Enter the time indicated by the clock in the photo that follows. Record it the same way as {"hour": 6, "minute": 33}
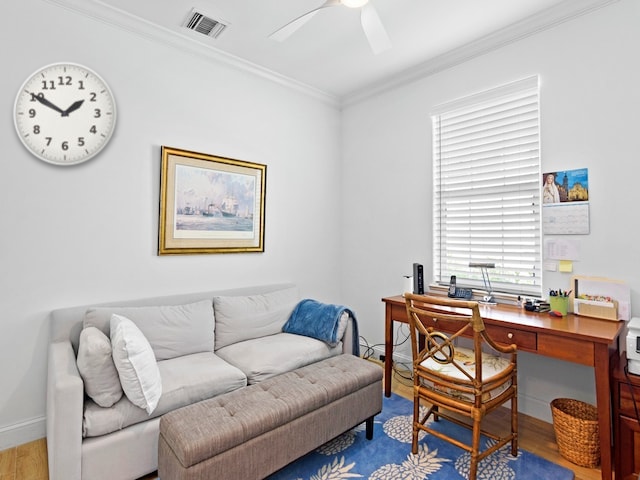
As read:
{"hour": 1, "minute": 50}
